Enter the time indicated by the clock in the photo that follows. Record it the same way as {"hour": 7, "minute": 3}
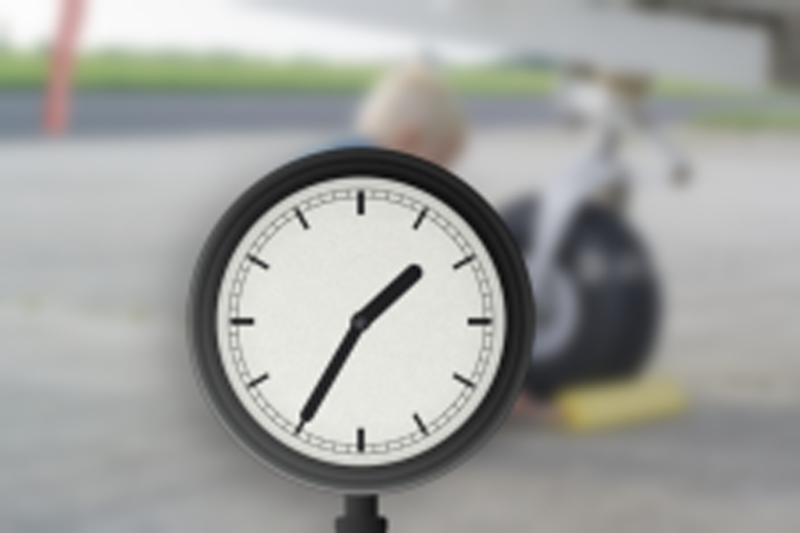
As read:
{"hour": 1, "minute": 35}
